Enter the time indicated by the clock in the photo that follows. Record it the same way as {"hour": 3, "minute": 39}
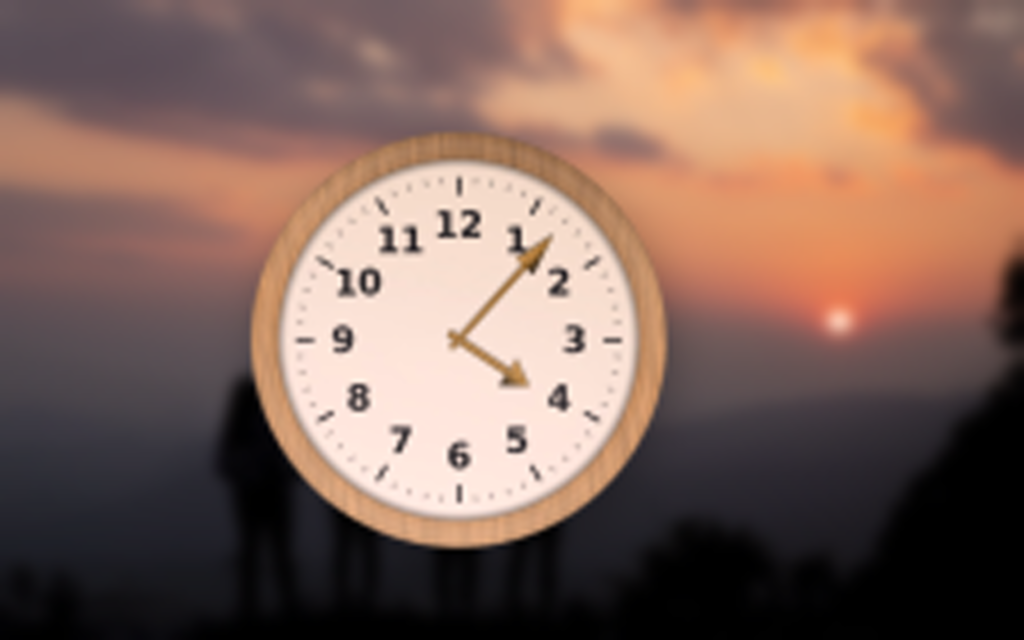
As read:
{"hour": 4, "minute": 7}
